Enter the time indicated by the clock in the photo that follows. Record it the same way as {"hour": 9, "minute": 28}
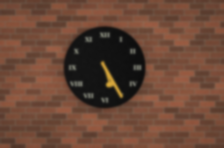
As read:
{"hour": 5, "minute": 25}
